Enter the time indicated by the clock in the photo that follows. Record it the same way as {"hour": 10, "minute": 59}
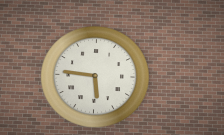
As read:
{"hour": 5, "minute": 46}
